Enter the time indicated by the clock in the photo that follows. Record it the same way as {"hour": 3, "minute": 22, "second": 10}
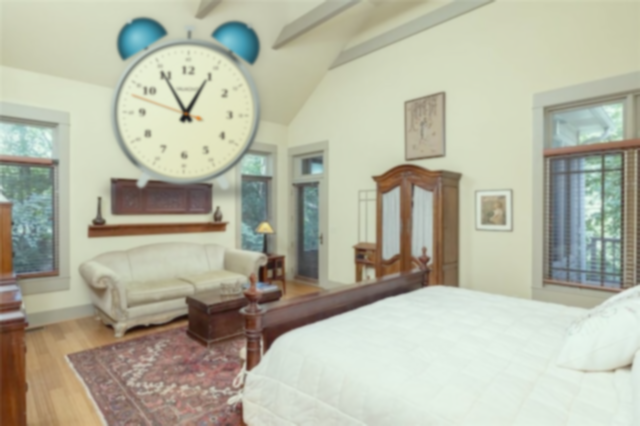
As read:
{"hour": 12, "minute": 54, "second": 48}
